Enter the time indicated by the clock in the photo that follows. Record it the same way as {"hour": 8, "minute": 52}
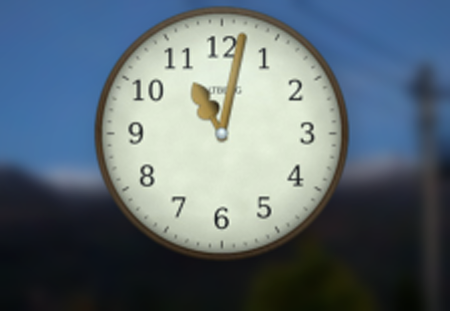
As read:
{"hour": 11, "minute": 2}
